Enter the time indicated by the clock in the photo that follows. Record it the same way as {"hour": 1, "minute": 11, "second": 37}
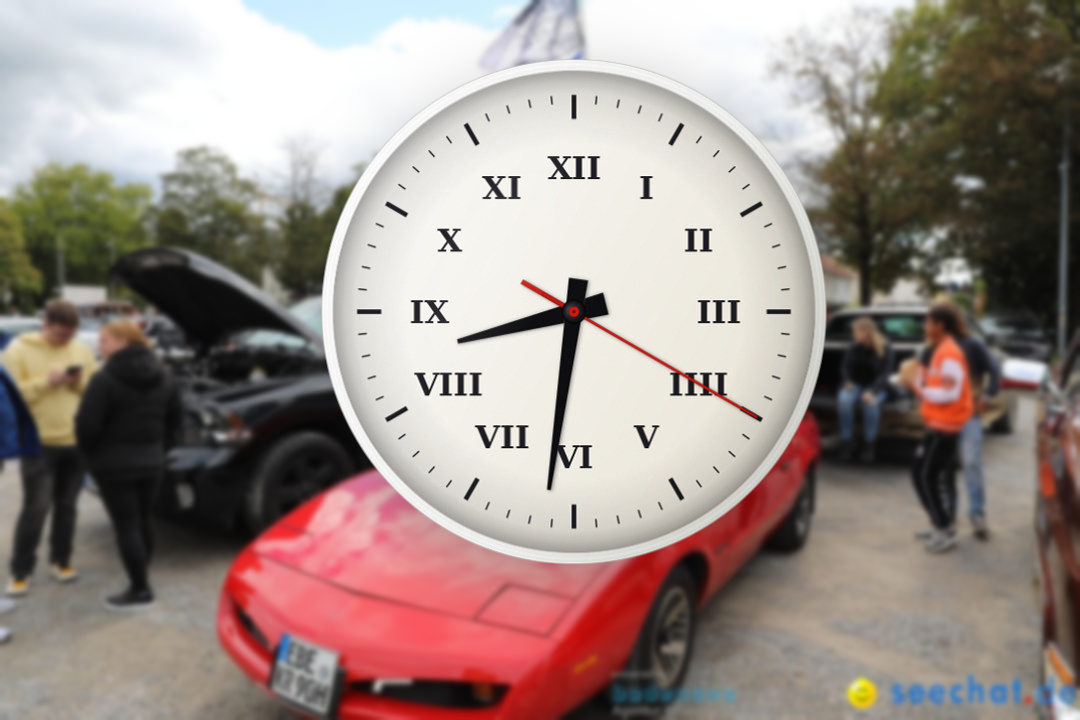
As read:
{"hour": 8, "minute": 31, "second": 20}
